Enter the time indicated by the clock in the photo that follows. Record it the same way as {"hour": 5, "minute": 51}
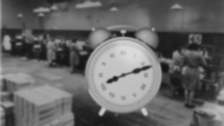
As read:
{"hour": 8, "minute": 12}
